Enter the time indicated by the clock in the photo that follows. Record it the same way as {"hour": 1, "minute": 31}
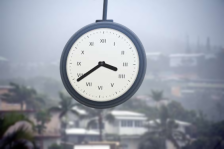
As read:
{"hour": 3, "minute": 39}
